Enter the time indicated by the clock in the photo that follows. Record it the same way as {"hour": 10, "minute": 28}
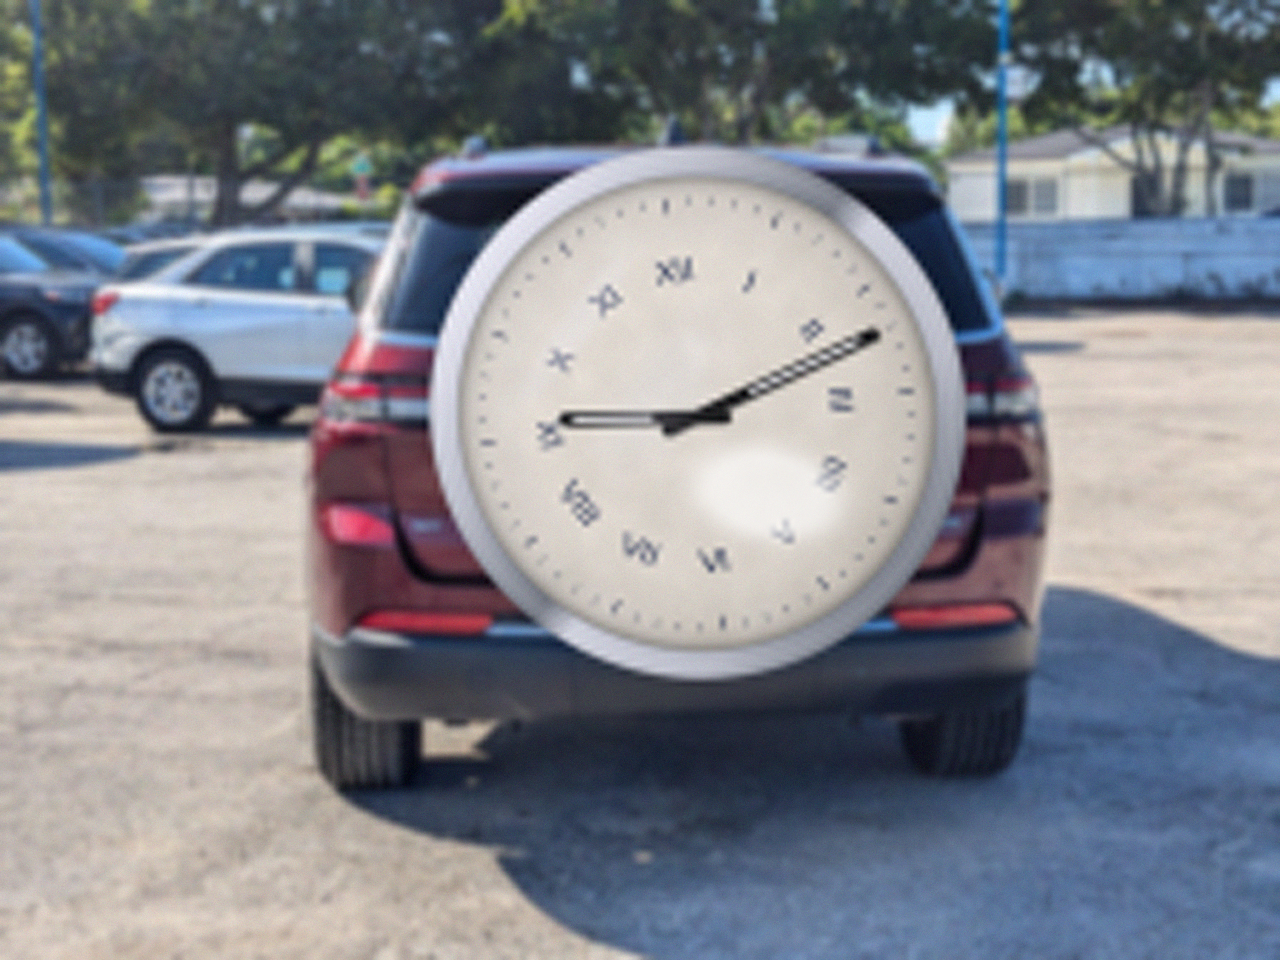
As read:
{"hour": 9, "minute": 12}
